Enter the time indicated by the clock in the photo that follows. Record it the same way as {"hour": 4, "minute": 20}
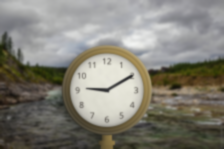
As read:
{"hour": 9, "minute": 10}
